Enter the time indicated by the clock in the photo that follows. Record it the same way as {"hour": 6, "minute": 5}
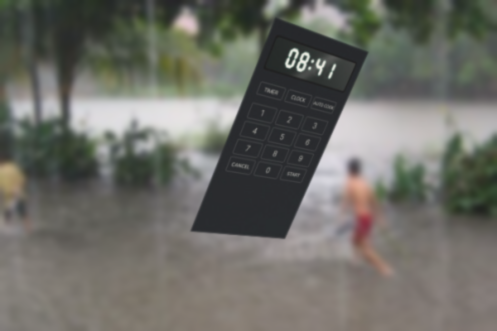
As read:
{"hour": 8, "minute": 41}
